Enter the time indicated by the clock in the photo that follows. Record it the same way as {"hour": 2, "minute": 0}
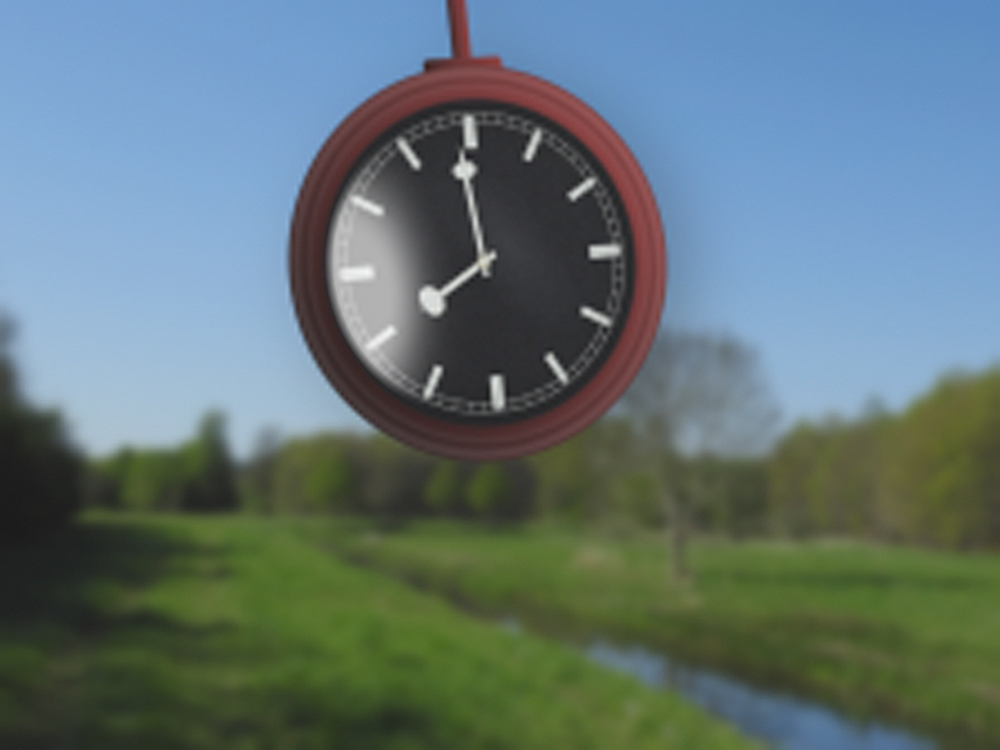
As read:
{"hour": 7, "minute": 59}
